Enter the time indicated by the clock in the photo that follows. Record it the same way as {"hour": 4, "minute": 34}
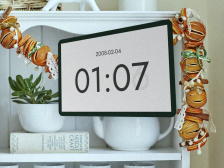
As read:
{"hour": 1, "minute": 7}
